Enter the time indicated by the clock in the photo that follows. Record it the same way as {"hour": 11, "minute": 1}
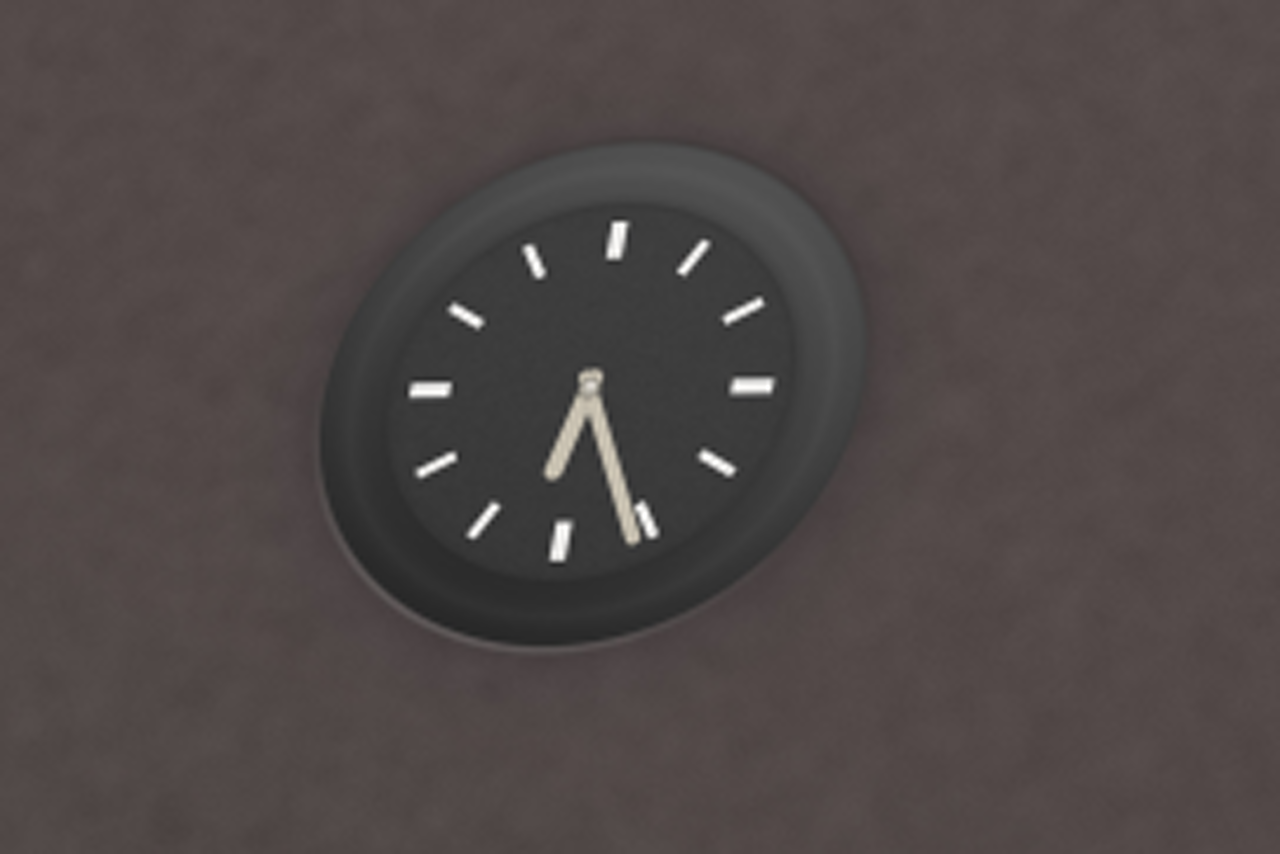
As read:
{"hour": 6, "minute": 26}
